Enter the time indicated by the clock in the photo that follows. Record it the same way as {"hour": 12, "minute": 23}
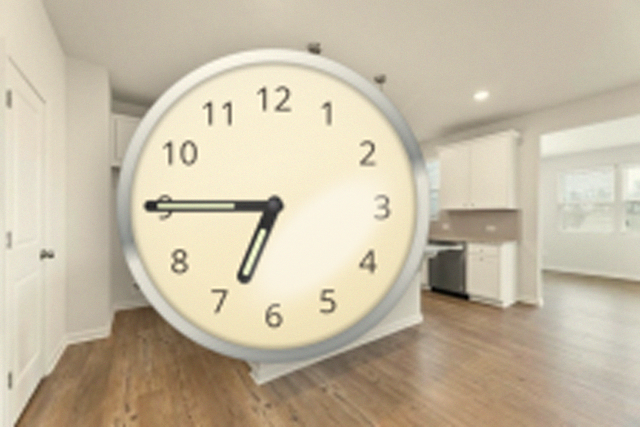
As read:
{"hour": 6, "minute": 45}
